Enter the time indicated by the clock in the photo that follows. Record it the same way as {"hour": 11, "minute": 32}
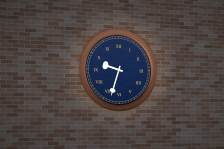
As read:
{"hour": 9, "minute": 33}
